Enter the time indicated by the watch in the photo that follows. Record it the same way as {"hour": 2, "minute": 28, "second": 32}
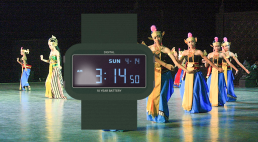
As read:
{"hour": 3, "minute": 14, "second": 50}
